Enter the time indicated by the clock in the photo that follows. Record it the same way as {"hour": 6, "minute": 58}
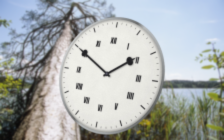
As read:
{"hour": 1, "minute": 50}
